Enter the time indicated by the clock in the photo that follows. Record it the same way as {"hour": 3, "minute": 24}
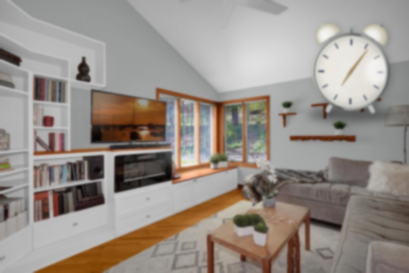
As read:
{"hour": 7, "minute": 6}
